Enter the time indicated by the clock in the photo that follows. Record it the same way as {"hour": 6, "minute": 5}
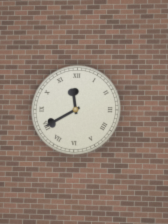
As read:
{"hour": 11, "minute": 40}
